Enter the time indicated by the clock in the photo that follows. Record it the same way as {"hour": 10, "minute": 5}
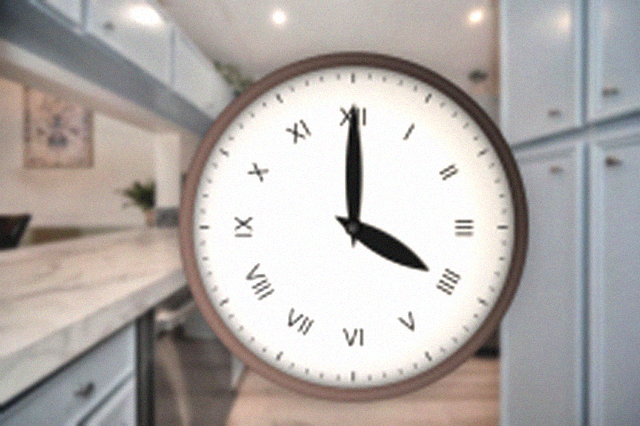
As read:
{"hour": 4, "minute": 0}
